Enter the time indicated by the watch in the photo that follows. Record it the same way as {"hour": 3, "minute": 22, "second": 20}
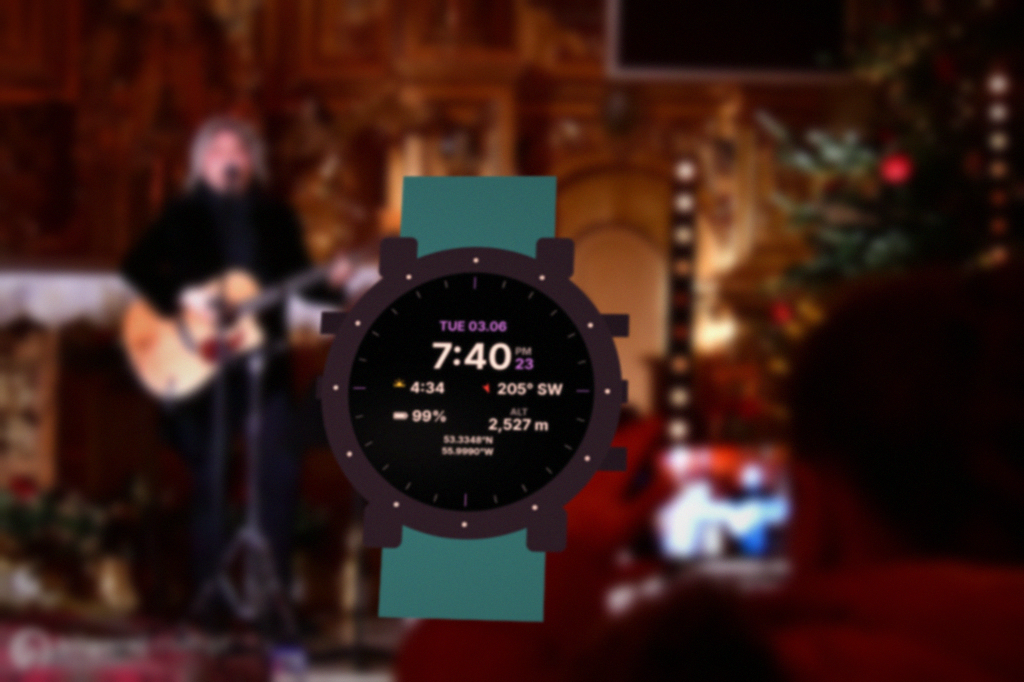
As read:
{"hour": 7, "minute": 40, "second": 23}
